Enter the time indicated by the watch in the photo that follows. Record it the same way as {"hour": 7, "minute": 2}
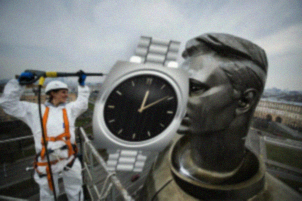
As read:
{"hour": 12, "minute": 9}
